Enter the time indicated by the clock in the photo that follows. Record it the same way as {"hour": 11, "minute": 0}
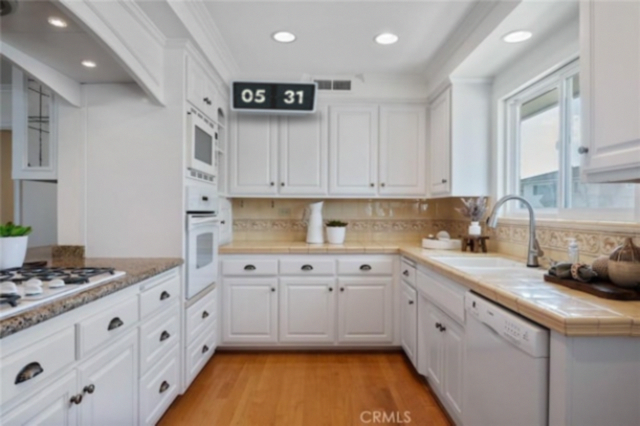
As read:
{"hour": 5, "minute": 31}
